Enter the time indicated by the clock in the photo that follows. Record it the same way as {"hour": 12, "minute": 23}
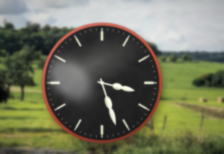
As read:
{"hour": 3, "minute": 27}
